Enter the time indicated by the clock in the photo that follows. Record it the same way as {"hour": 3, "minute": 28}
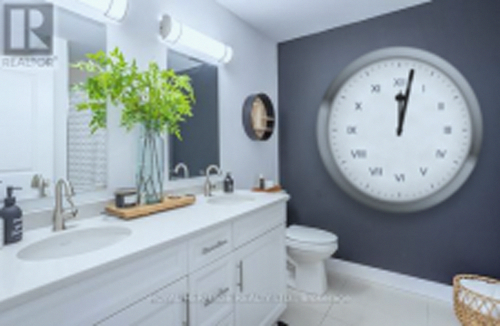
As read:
{"hour": 12, "minute": 2}
